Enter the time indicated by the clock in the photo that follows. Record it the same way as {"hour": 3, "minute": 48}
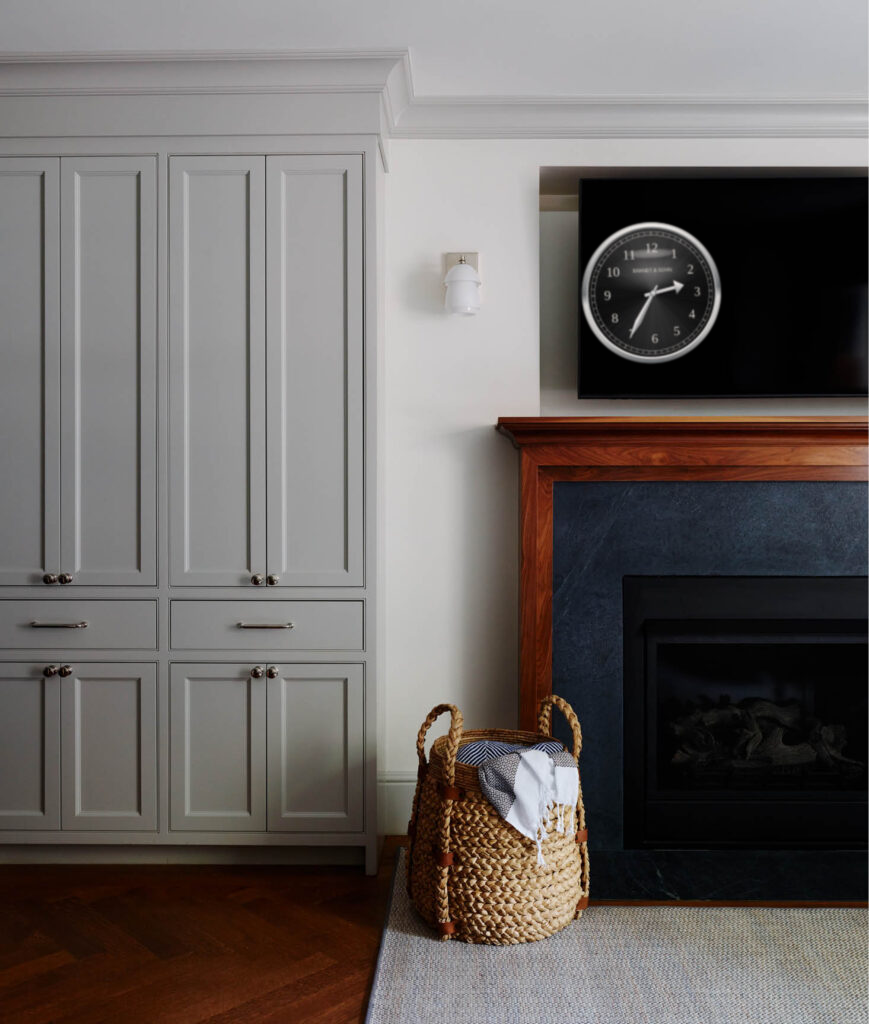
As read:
{"hour": 2, "minute": 35}
